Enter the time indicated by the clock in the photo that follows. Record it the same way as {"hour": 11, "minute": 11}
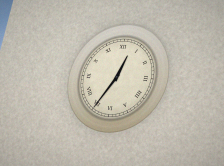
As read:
{"hour": 12, "minute": 35}
